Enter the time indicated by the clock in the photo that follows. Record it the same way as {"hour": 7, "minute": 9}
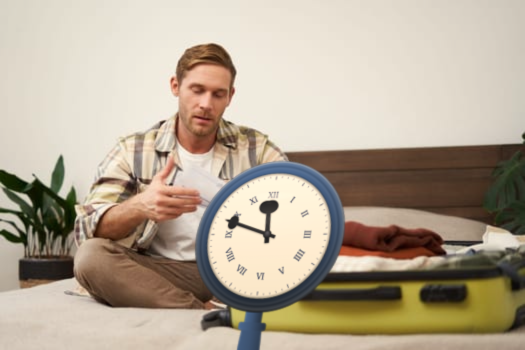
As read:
{"hour": 11, "minute": 48}
